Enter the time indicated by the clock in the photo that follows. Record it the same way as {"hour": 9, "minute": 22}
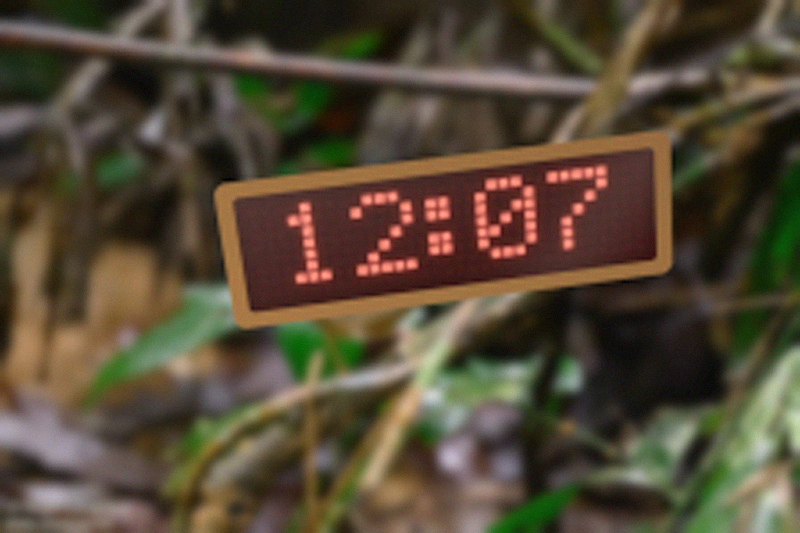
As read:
{"hour": 12, "minute": 7}
